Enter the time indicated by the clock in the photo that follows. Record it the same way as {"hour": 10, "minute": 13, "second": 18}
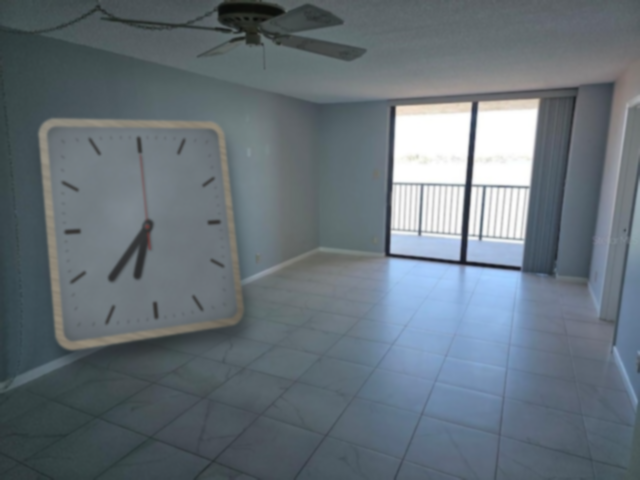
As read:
{"hour": 6, "minute": 37, "second": 0}
